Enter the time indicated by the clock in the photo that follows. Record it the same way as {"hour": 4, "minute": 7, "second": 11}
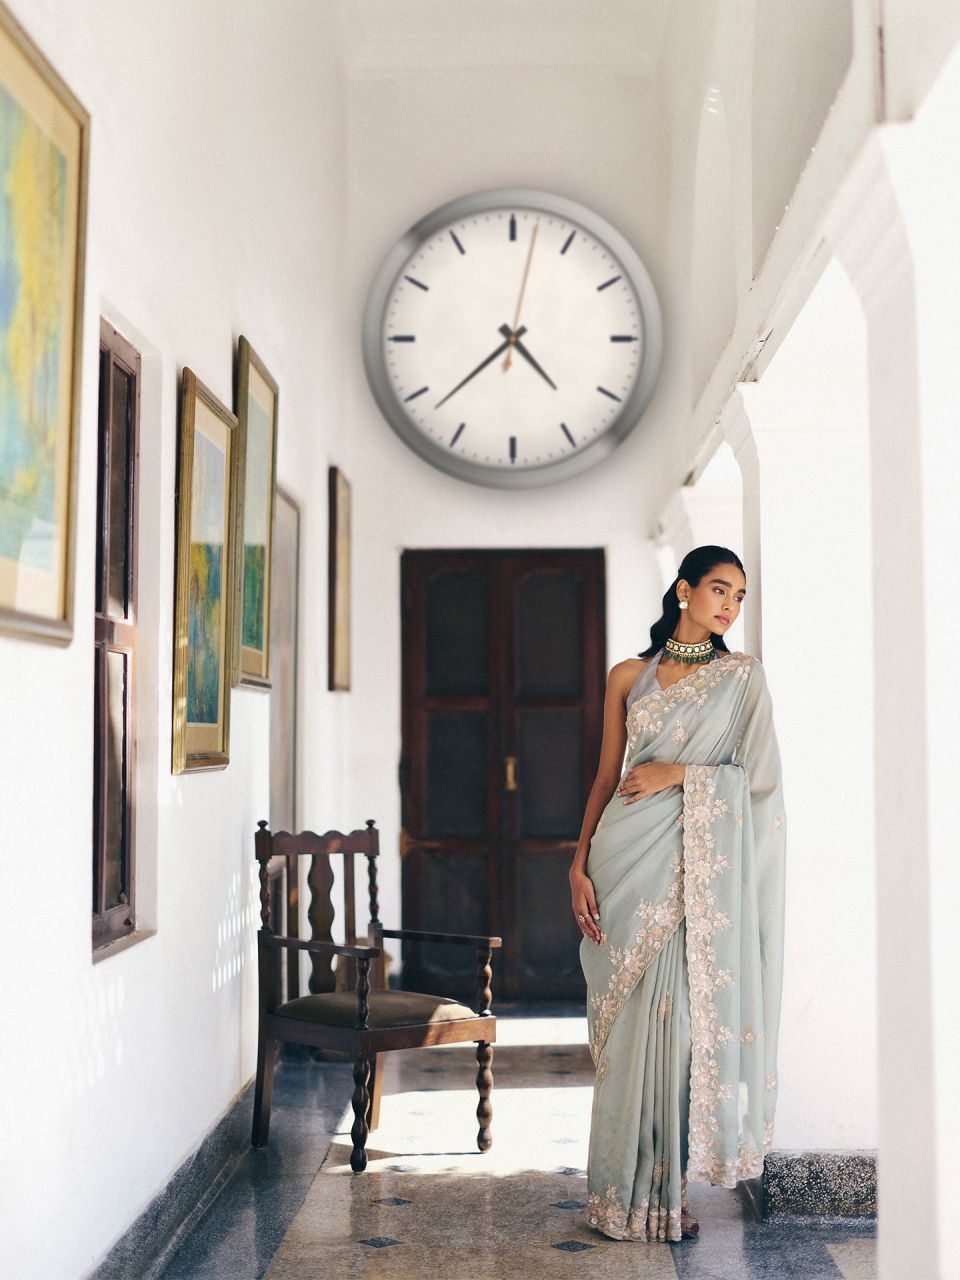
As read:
{"hour": 4, "minute": 38, "second": 2}
